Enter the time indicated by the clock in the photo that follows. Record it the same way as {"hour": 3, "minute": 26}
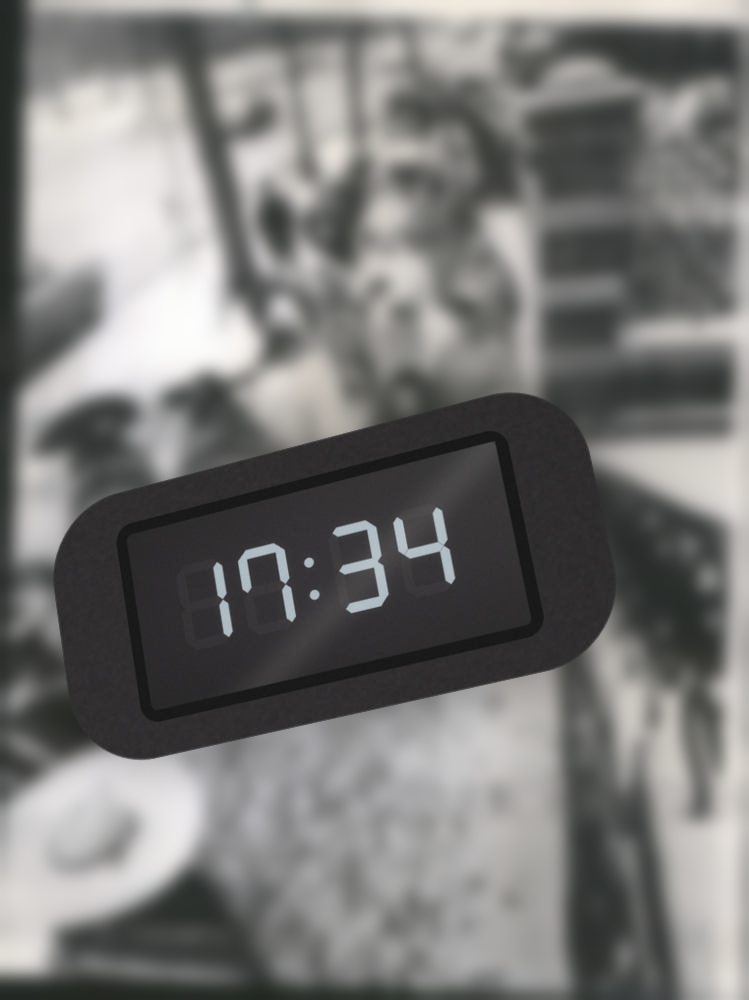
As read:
{"hour": 17, "minute": 34}
